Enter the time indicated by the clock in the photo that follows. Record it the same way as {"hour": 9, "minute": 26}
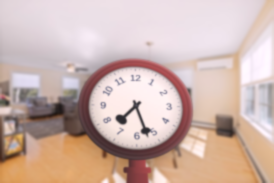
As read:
{"hour": 7, "minute": 27}
